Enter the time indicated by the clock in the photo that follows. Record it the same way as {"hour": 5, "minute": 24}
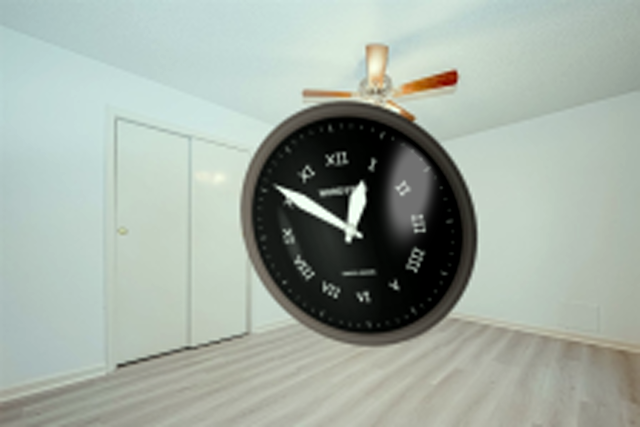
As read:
{"hour": 12, "minute": 51}
